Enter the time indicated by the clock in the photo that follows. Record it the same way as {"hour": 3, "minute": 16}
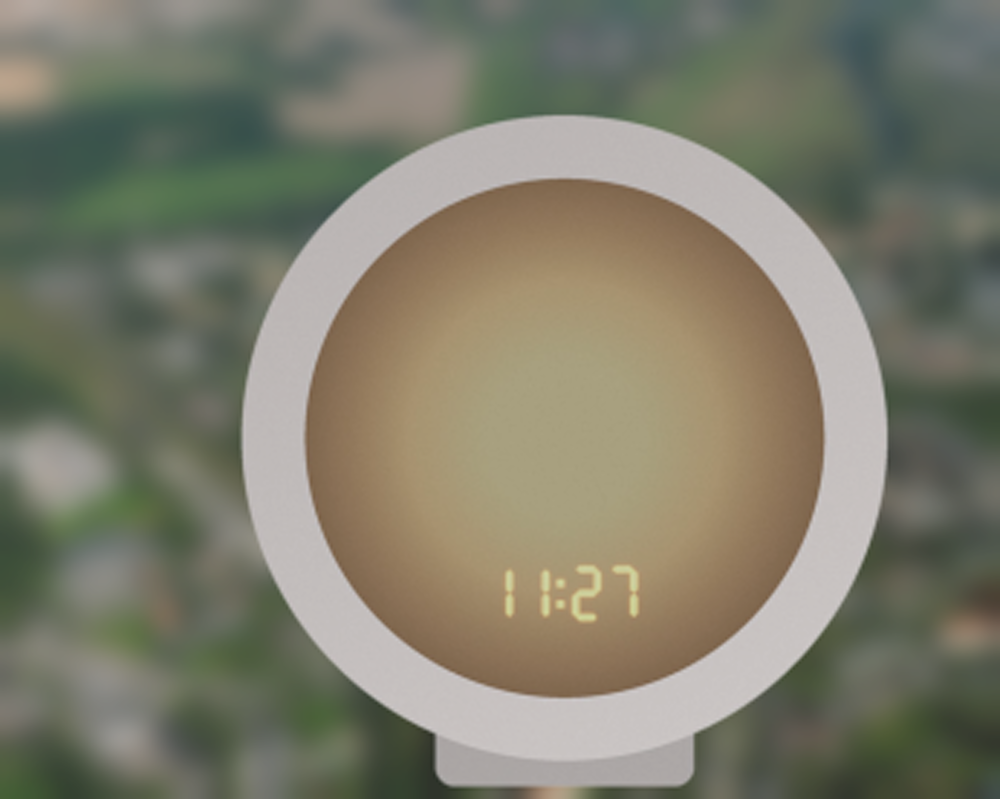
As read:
{"hour": 11, "minute": 27}
